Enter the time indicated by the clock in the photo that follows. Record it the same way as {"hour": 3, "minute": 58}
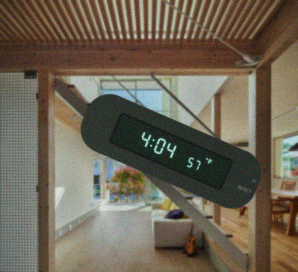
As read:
{"hour": 4, "minute": 4}
